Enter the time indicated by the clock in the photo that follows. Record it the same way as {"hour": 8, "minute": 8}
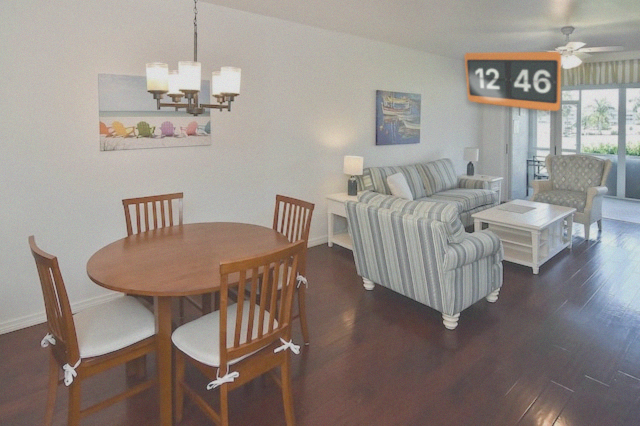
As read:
{"hour": 12, "minute": 46}
